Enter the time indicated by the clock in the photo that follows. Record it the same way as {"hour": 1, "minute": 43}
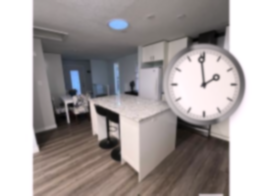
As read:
{"hour": 1, "minute": 59}
